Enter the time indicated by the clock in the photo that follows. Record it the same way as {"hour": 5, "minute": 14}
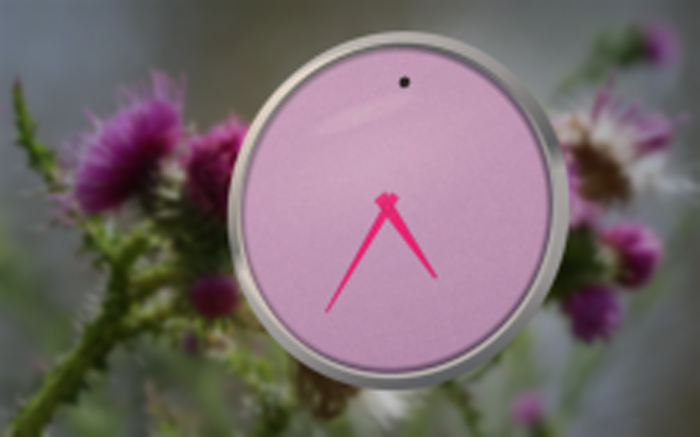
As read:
{"hour": 4, "minute": 34}
